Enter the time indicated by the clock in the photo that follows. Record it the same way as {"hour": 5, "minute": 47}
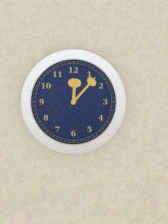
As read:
{"hour": 12, "minute": 7}
